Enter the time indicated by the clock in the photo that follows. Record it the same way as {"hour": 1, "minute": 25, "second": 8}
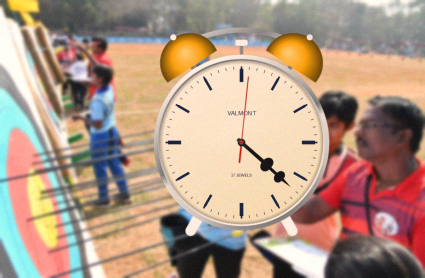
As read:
{"hour": 4, "minute": 22, "second": 1}
